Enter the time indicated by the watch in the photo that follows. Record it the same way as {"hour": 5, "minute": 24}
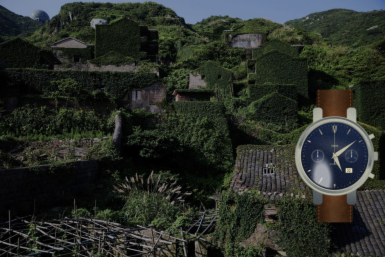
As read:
{"hour": 5, "minute": 9}
